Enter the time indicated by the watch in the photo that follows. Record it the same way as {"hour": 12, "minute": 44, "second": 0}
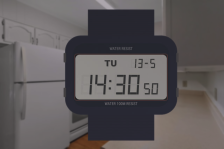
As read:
{"hour": 14, "minute": 30, "second": 50}
